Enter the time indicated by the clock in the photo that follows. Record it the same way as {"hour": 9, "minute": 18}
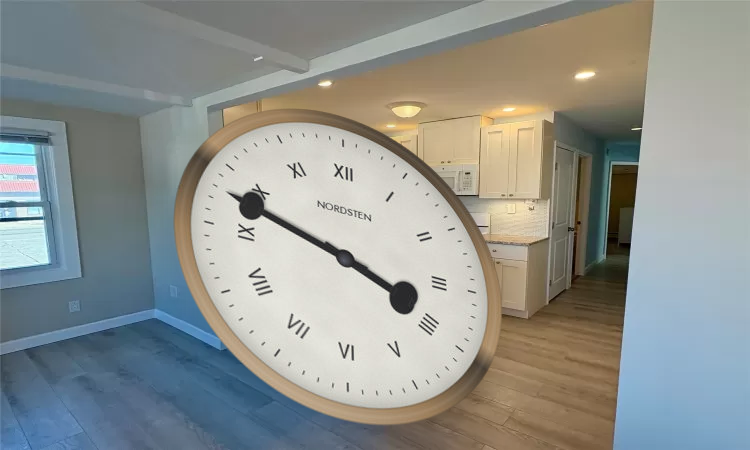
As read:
{"hour": 3, "minute": 48}
